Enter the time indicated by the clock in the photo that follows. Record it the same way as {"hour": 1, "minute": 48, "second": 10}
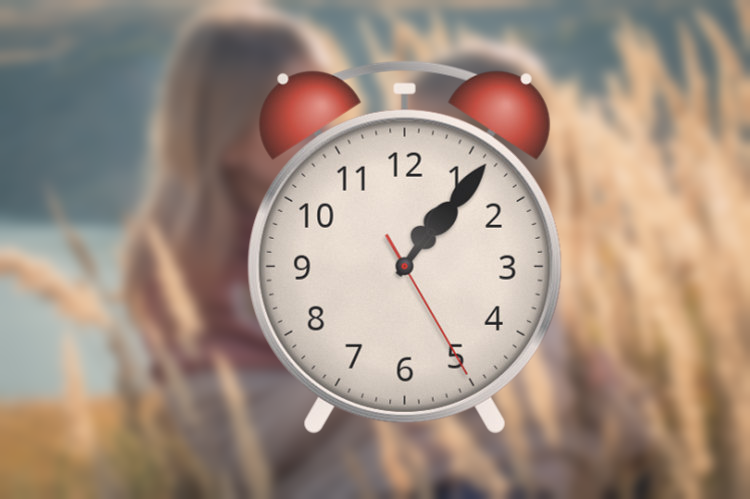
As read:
{"hour": 1, "minute": 6, "second": 25}
